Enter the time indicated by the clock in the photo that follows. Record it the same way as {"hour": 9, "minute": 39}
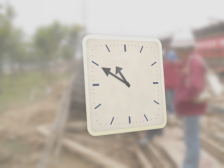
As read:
{"hour": 10, "minute": 50}
